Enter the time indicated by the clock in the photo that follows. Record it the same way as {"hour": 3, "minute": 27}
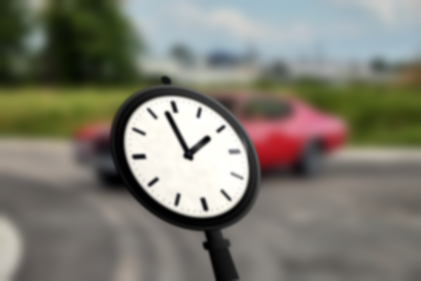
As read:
{"hour": 1, "minute": 58}
